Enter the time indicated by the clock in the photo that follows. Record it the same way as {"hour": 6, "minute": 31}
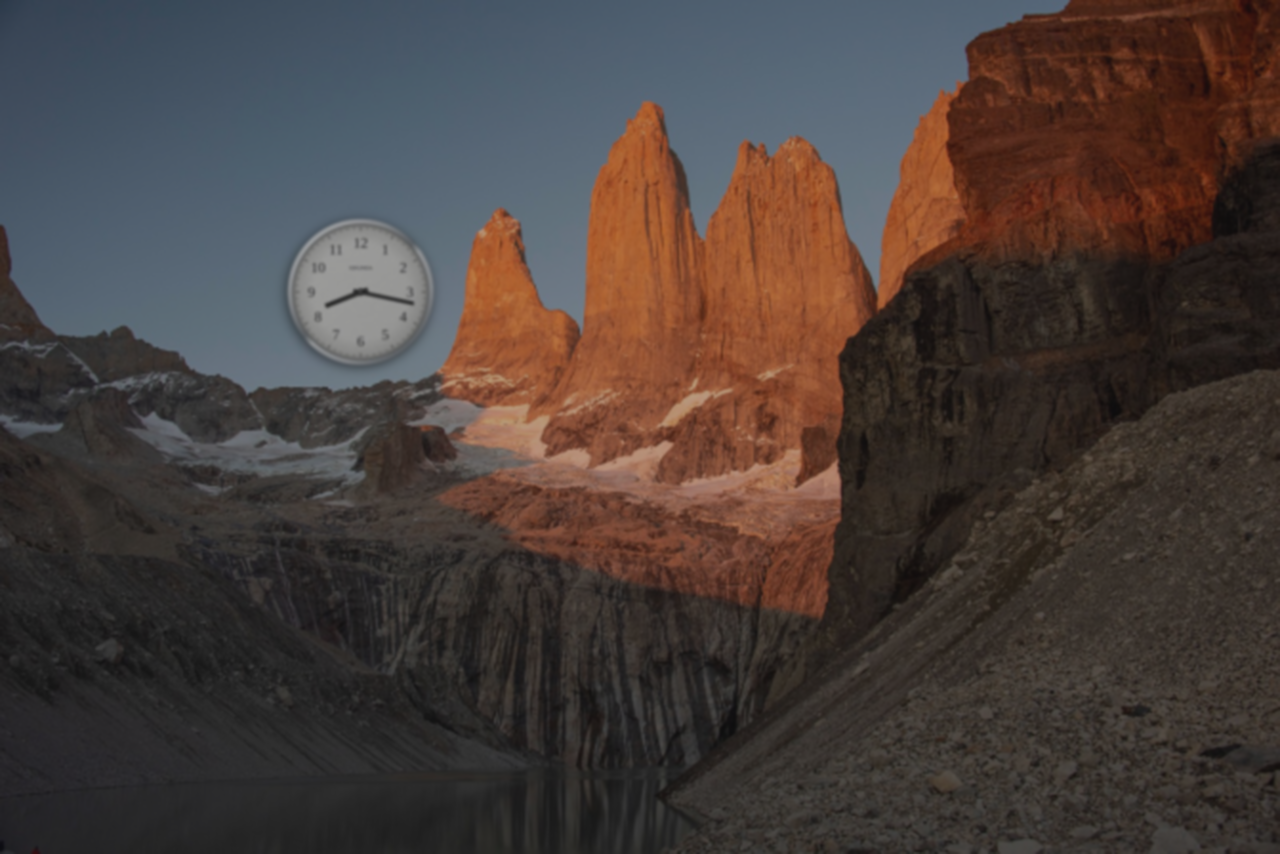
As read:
{"hour": 8, "minute": 17}
